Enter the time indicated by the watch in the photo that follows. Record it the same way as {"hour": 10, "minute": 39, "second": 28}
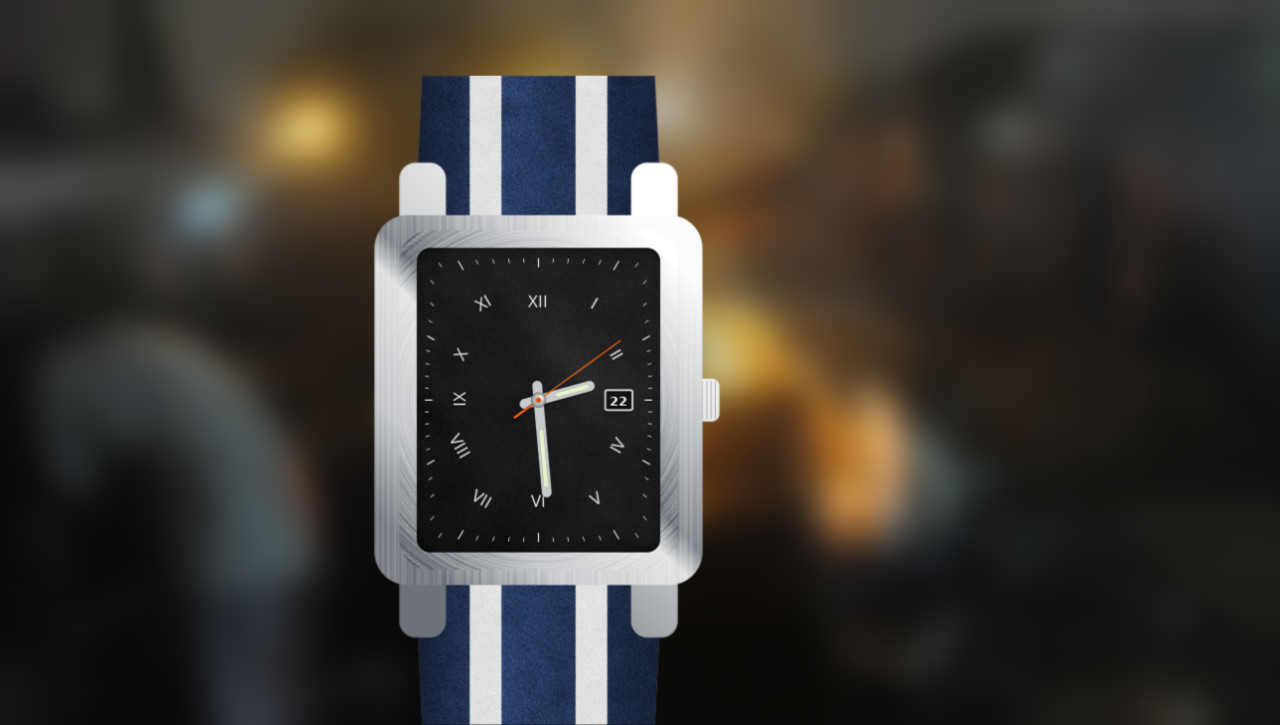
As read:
{"hour": 2, "minute": 29, "second": 9}
